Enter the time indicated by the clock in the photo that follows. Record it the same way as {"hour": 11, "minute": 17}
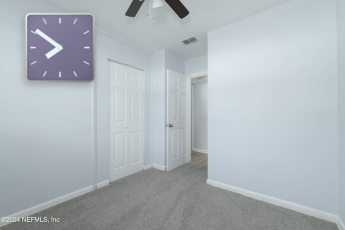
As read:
{"hour": 7, "minute": 51}
